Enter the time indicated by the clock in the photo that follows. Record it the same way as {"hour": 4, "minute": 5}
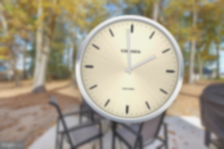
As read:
{"hour": 1, "minute": 59}
